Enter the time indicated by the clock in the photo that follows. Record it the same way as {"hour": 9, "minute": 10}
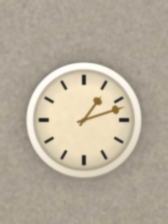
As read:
{"hour": 1, "minute": 12}
